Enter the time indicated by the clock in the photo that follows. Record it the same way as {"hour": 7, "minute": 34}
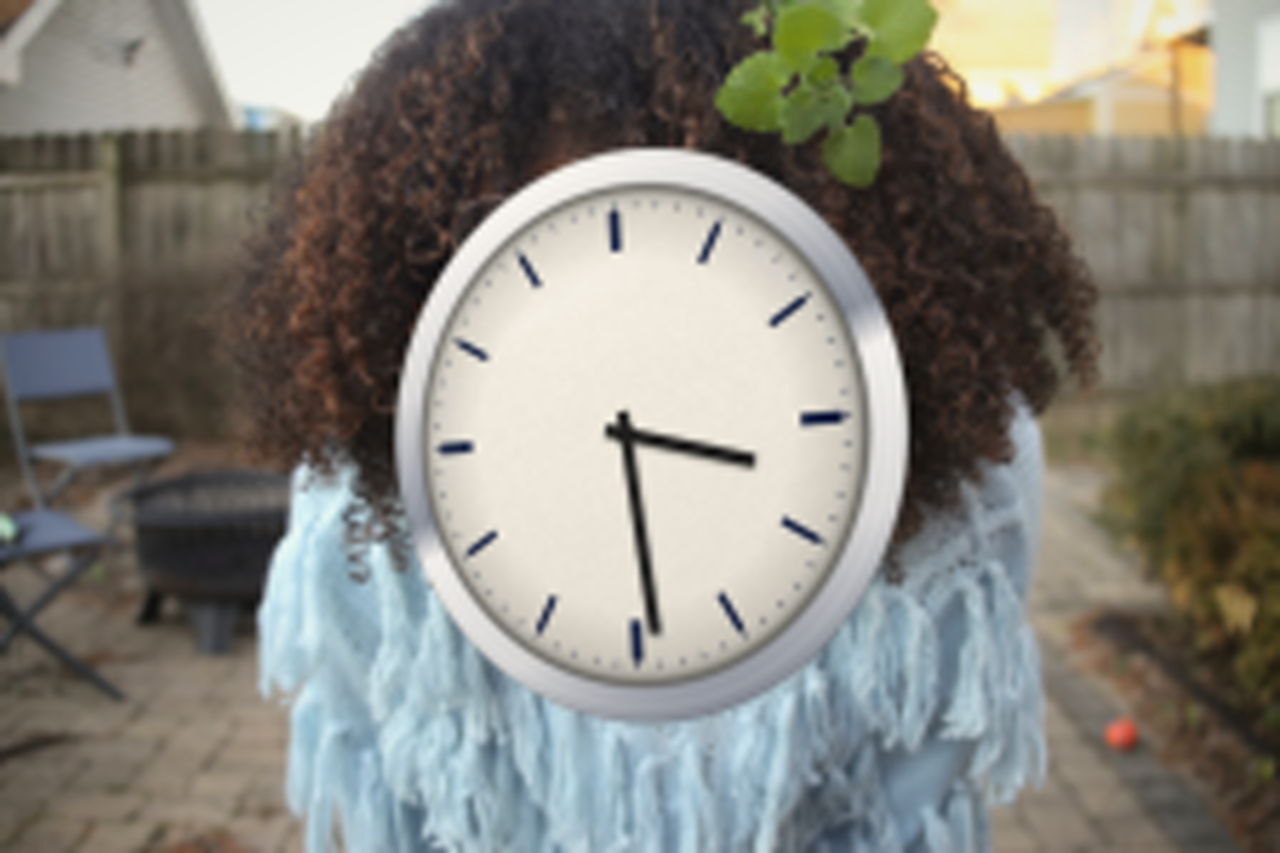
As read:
{"hour": 3, "minute": 29}
